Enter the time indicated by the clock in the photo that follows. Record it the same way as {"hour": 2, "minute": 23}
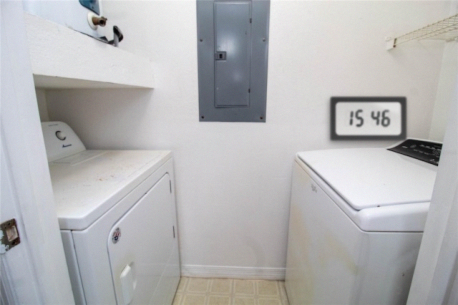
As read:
{"hour": 15, "minute": 46}
